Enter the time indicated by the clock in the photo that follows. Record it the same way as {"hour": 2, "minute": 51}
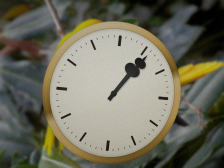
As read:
{"hour": 1, "minute": 6}
